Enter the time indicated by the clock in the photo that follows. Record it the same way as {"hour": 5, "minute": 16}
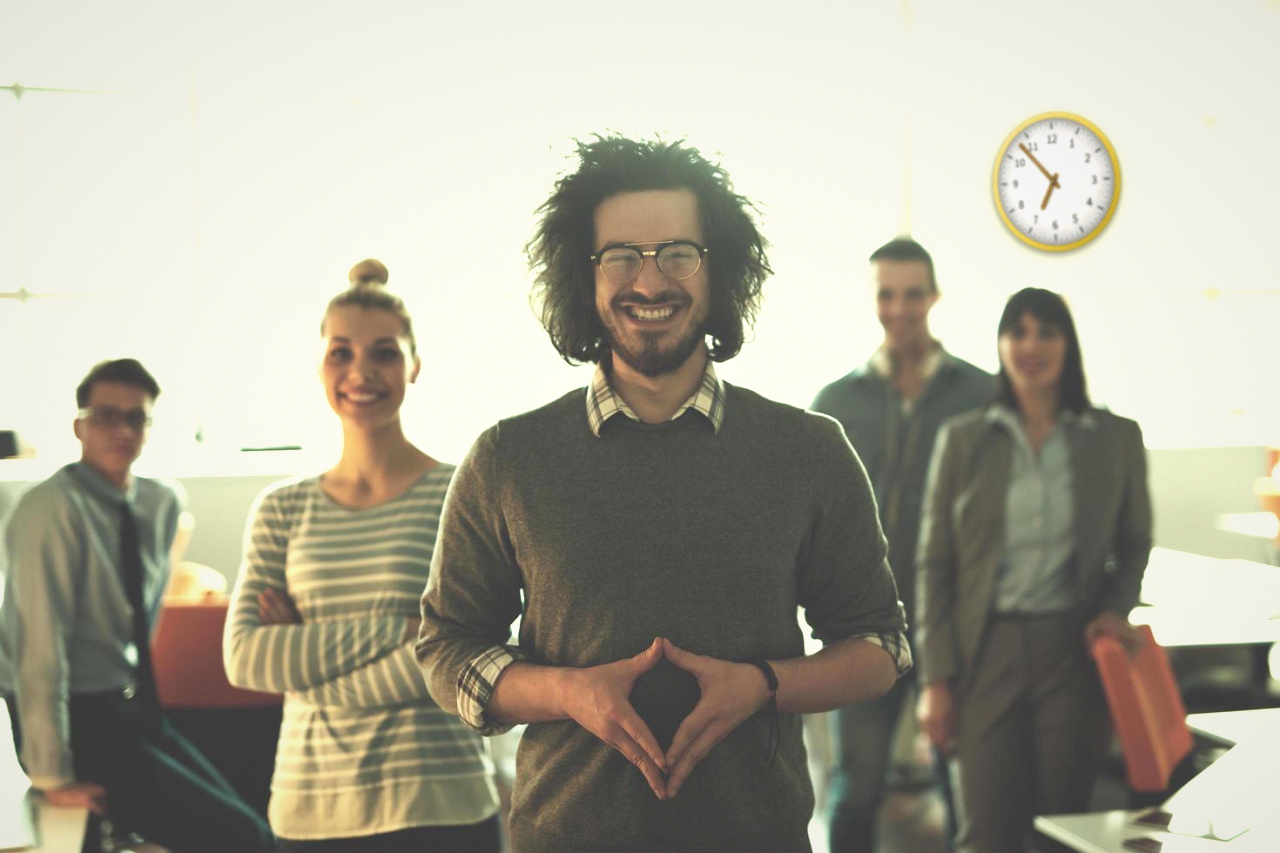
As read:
{"hour": 6, "minute": 53}
